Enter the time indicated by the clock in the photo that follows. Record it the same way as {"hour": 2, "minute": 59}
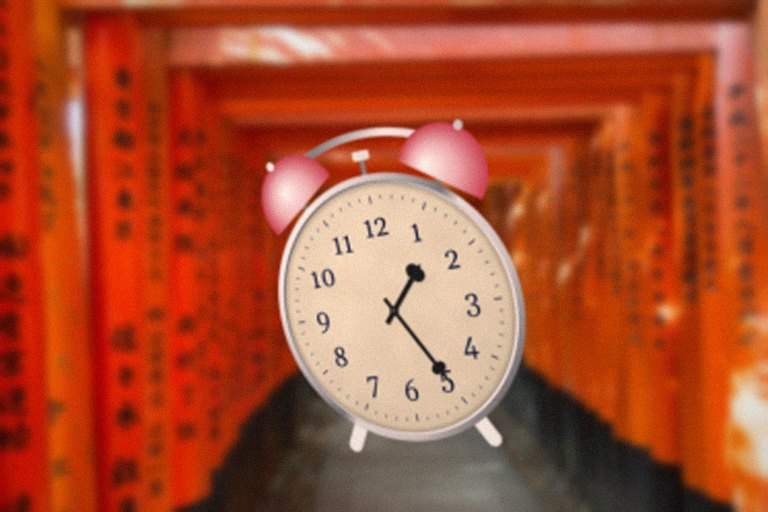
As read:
{"hour": 1, "minute": 25}
